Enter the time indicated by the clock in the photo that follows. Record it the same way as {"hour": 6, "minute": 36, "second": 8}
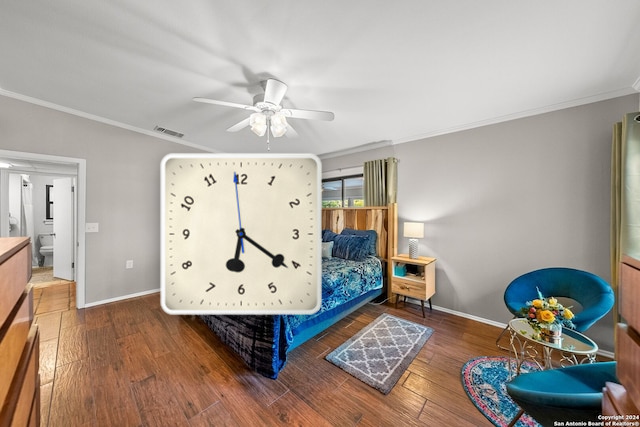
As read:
{"hour": 6, "minute": 20, "second": 59}
